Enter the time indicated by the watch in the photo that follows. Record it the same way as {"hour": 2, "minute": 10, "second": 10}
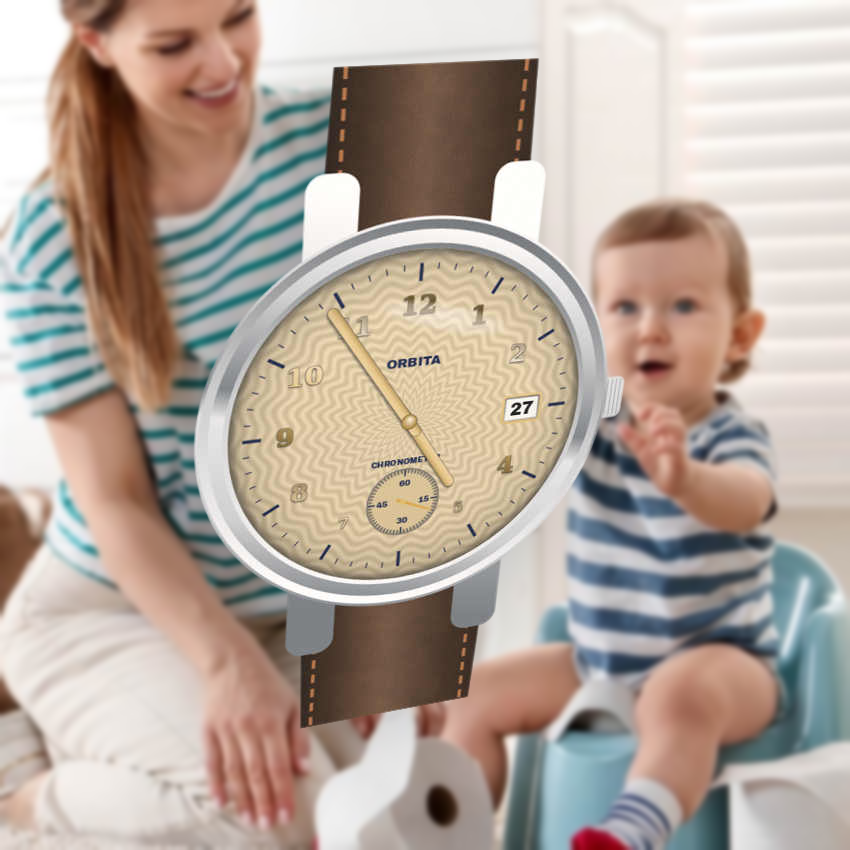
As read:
{"hour": 4, "minute": 54, "second": 19}
